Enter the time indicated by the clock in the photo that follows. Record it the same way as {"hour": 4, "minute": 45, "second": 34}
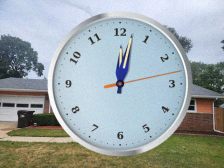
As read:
{"hour": 12, "minute": 2, "second": 13}
